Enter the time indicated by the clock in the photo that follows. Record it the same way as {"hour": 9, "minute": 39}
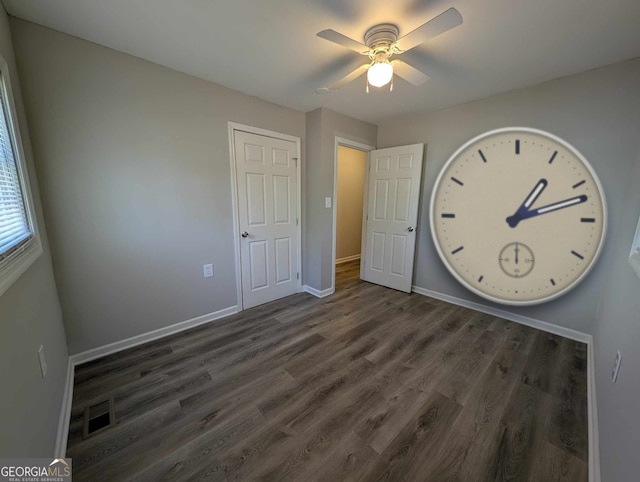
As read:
{"hour": 1, "minute": 12}
